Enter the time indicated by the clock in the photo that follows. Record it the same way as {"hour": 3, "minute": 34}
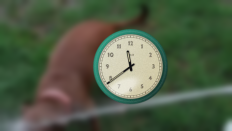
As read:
{"hour": 11, "minute": 39}
